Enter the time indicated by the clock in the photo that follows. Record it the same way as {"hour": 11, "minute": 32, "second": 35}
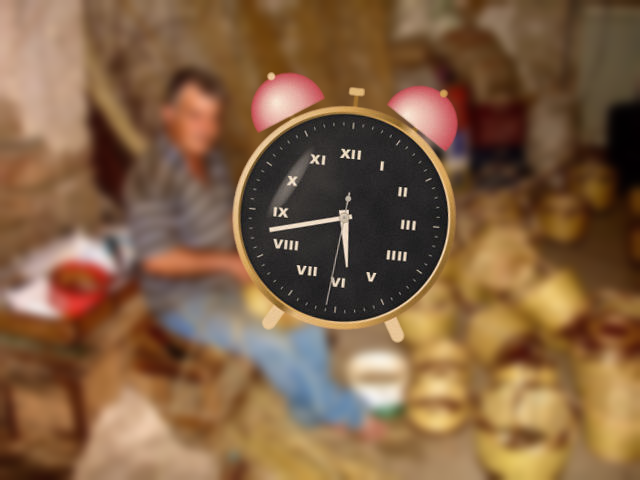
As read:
{"hour": 5, "minute": 42, "second": 31}
